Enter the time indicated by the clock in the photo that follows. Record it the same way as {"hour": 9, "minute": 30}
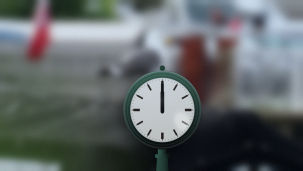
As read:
{"hour": 12, "minute": 0}
